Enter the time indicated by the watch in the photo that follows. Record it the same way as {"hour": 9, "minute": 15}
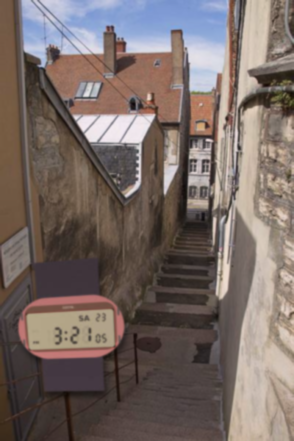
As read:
{"hour": 3, "minute": 21}
